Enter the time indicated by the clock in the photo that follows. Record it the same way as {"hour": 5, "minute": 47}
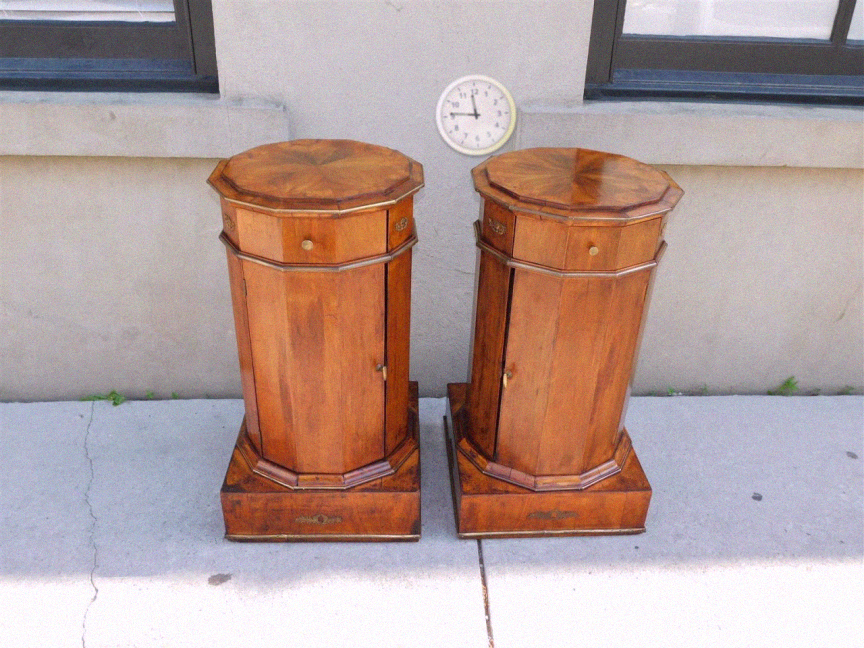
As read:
{"hour": 11, "minute": 46}
